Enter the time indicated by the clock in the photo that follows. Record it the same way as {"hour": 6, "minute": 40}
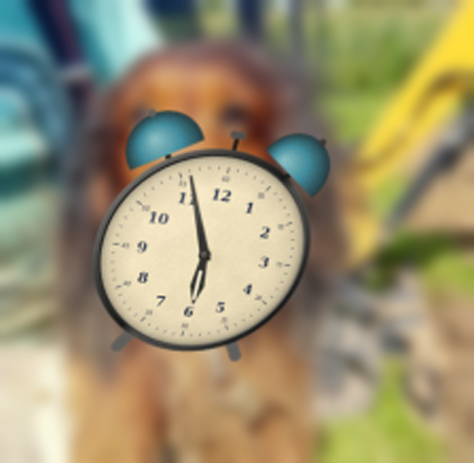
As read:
{"hour": 5, "minute": 56}
